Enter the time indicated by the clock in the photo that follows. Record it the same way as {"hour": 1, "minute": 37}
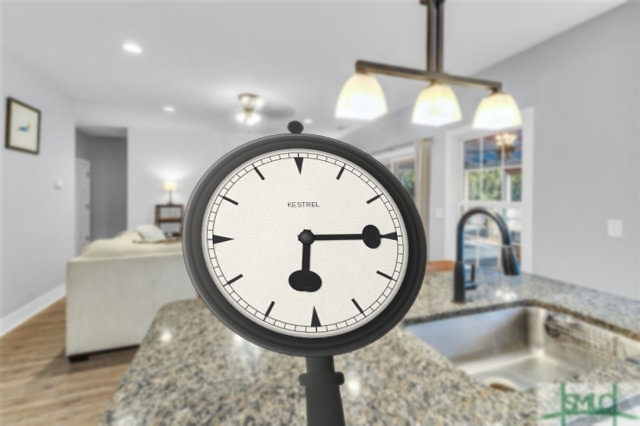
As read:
{"hour": 6, "minute": 15}
